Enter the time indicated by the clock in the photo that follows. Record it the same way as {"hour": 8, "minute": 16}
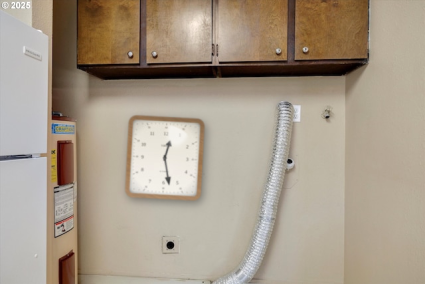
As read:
{"hour": 12, "minute": 28}
